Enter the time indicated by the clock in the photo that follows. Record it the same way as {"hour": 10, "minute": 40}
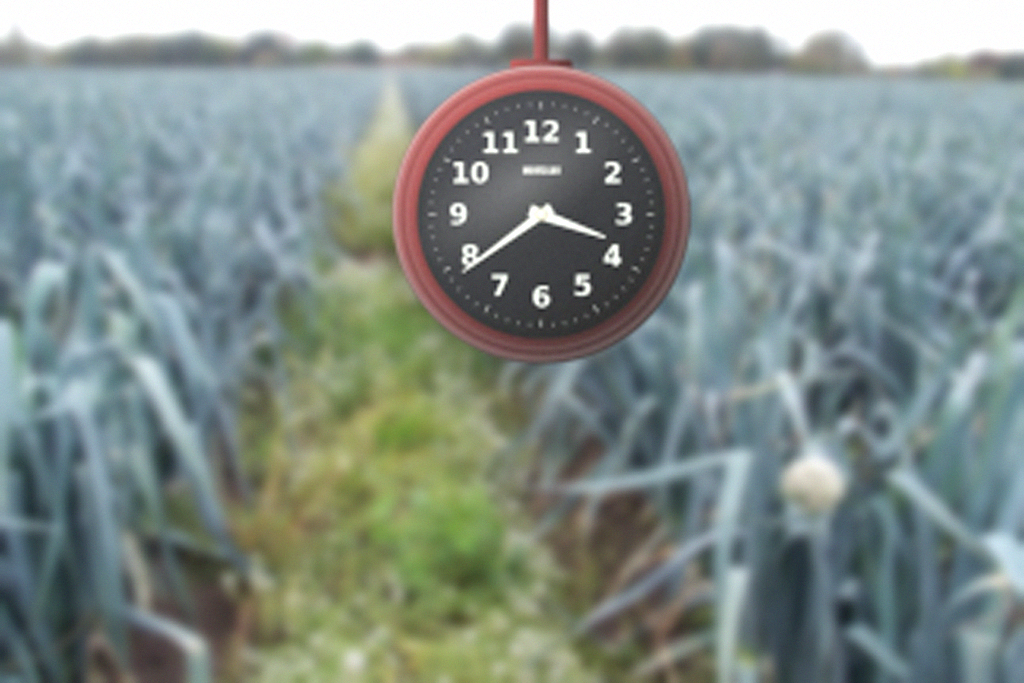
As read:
{"hour": 3, "minute": 39}
